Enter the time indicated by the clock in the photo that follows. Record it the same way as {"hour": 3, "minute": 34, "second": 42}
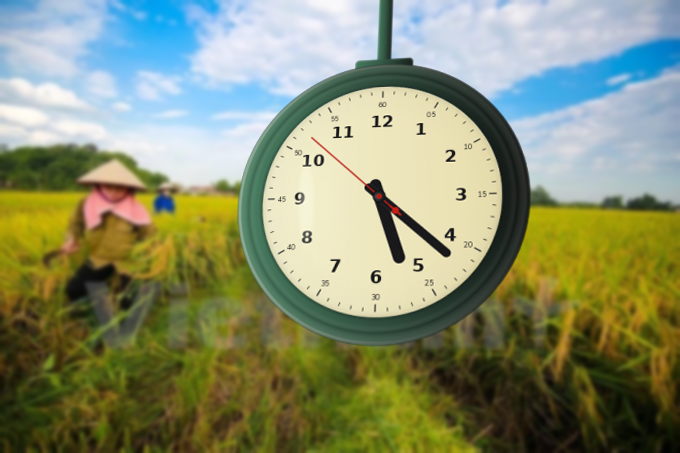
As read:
{"hour": 5, "minute": 21, "second": 52}
